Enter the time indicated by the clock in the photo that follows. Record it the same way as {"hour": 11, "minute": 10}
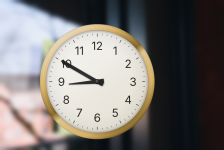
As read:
{"hour": 8, "minute": 50}
